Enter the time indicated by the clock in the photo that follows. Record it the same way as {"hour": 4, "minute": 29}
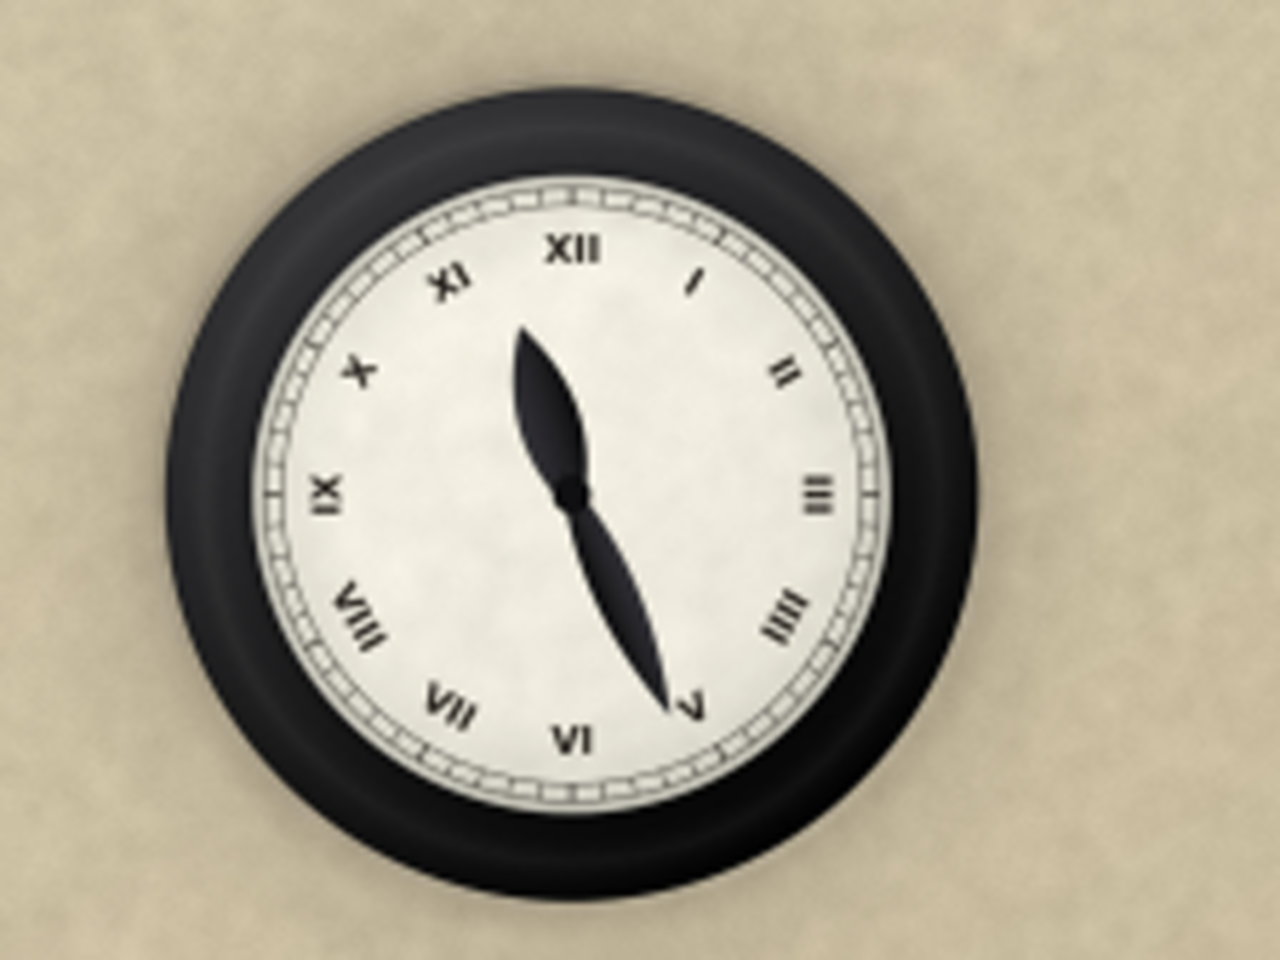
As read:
{"hour": 11, "minute": 26}
